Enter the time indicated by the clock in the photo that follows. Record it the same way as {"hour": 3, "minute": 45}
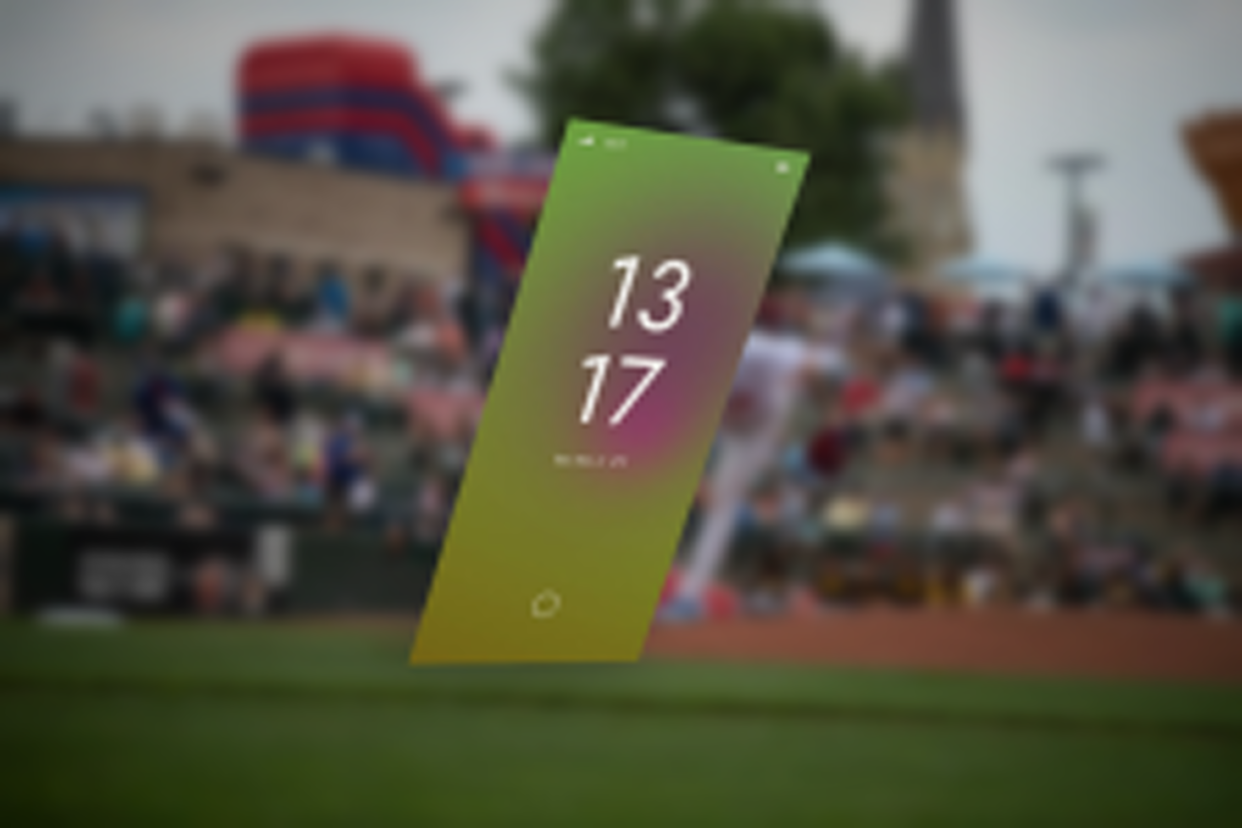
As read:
{"hour": 13, "minute": 17}
